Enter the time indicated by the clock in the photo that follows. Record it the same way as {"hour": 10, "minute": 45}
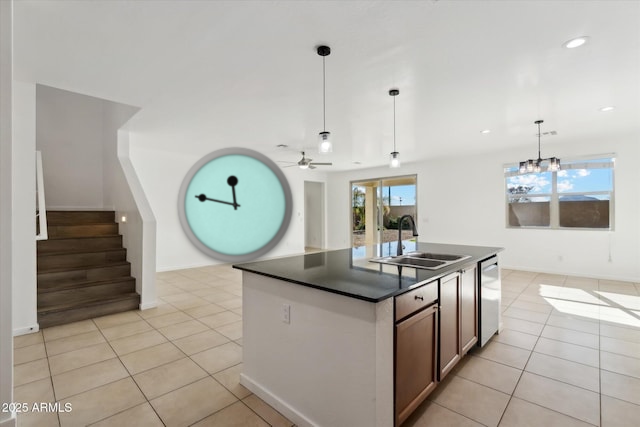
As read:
{"hour": 11, "minute": 47}
